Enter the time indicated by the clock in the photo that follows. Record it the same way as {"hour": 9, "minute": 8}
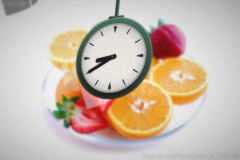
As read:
{"hour": 8, "minute": 40}
